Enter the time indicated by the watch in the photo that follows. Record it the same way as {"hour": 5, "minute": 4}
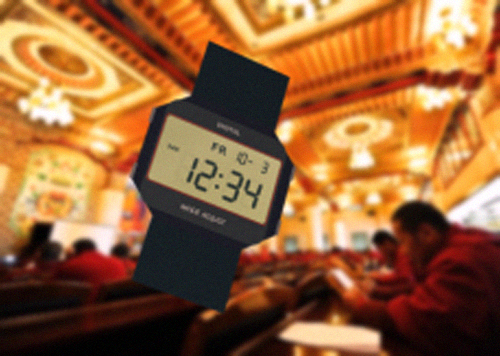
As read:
{"hour": 12, "minute": 34}
